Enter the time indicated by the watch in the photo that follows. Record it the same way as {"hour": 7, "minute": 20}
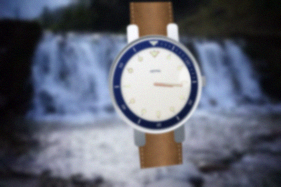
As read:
{"hour": 3, "minute": 16}
